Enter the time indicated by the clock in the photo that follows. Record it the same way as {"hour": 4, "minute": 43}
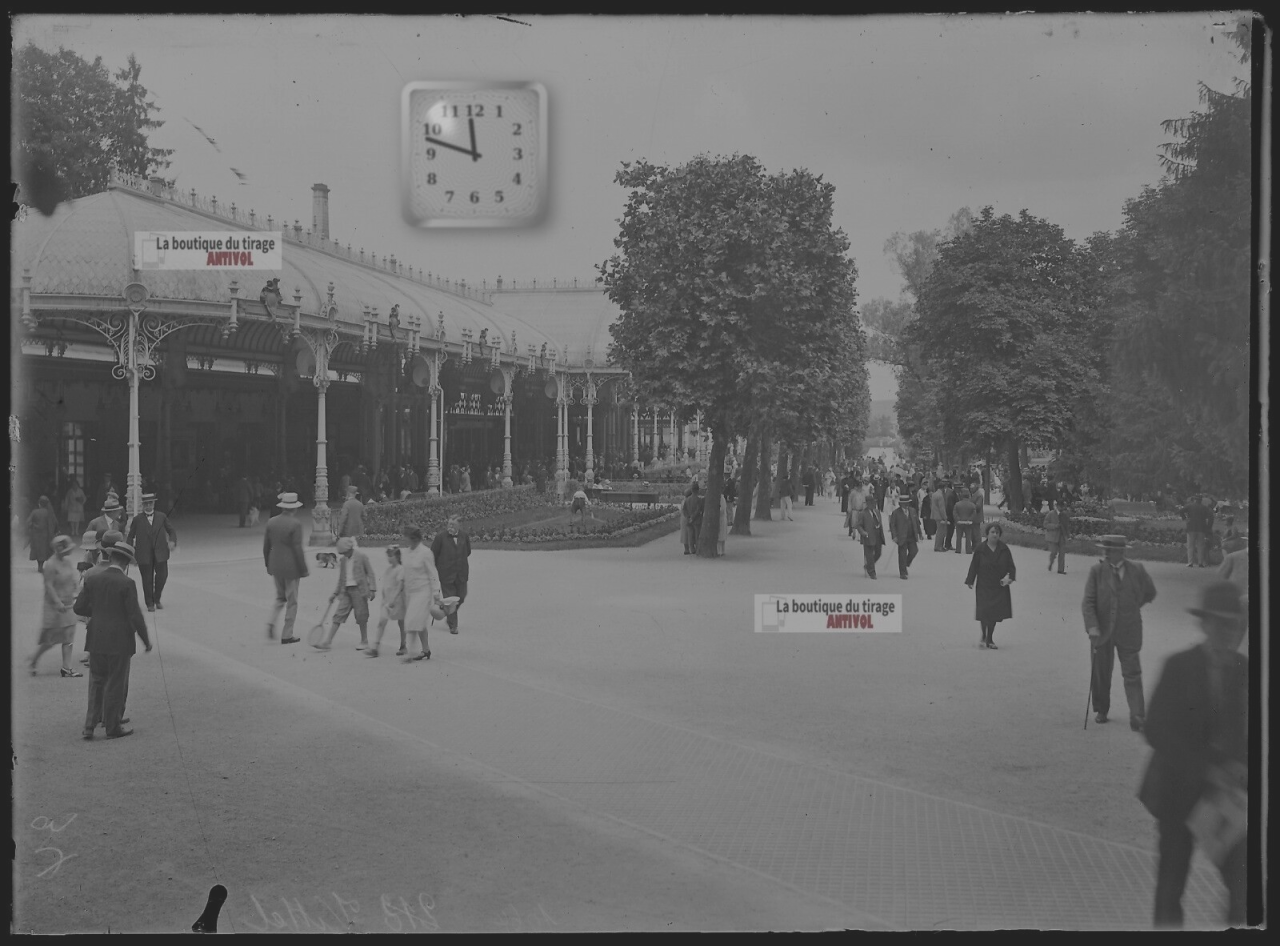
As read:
{"hour": 11, "minute": 48}
